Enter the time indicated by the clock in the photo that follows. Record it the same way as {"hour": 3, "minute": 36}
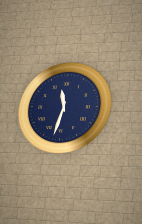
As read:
{"hour": 11, "minute": 32}
